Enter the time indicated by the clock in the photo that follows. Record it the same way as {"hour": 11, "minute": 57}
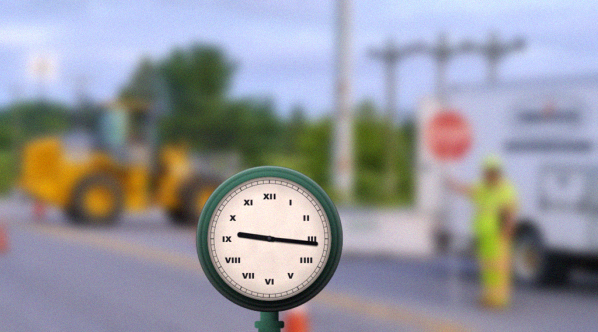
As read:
{"hour": 9, "minute": 16}
